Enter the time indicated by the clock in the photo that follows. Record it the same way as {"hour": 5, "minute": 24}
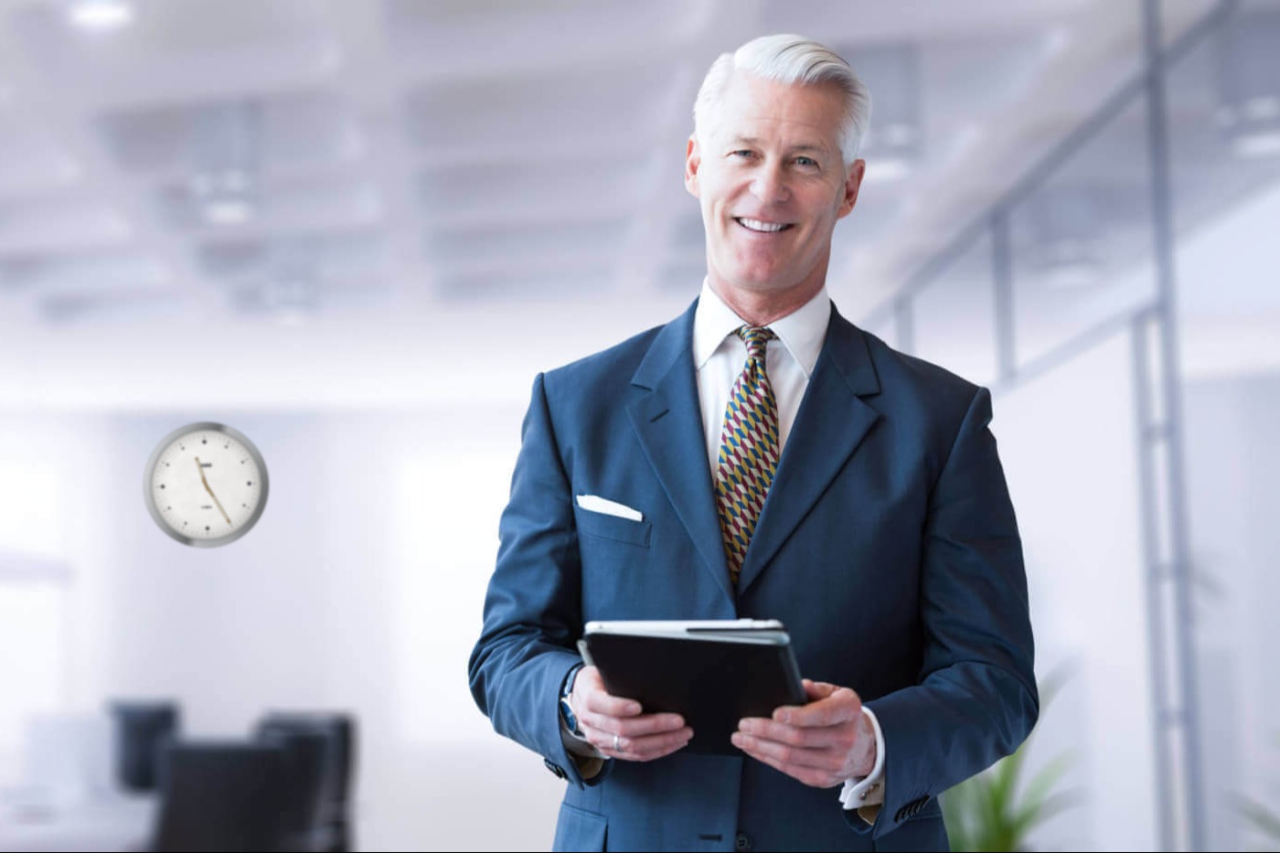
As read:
{"hour": 11, "minute": 25}
